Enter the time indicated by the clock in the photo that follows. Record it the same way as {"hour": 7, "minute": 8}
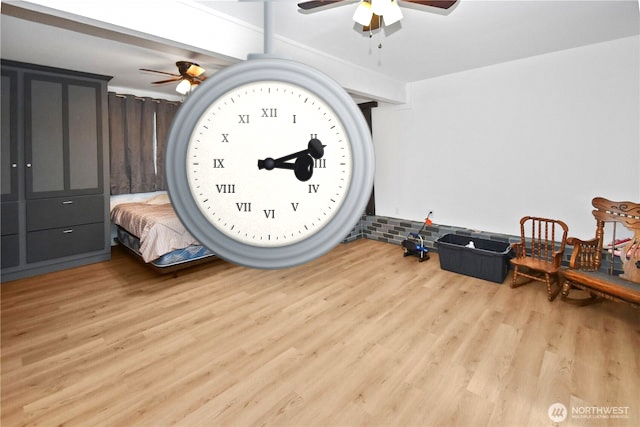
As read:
{"hour": 3, "minute": 12}
